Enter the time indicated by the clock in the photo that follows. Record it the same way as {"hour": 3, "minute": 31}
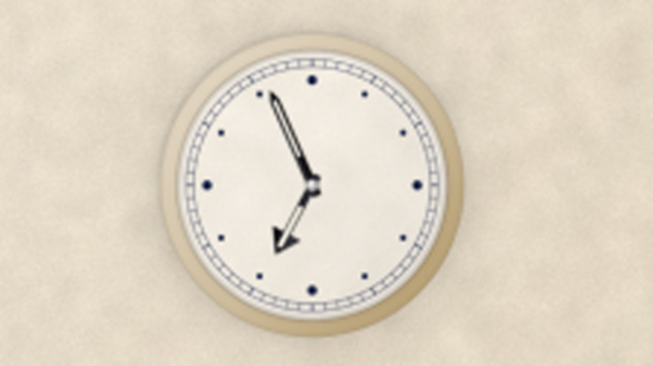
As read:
{"hour": 6, "minute": 56}
